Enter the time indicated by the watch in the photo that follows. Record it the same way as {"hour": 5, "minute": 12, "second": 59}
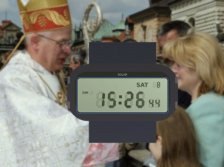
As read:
{"hour": 15, "minute": 26, "second": 44}
